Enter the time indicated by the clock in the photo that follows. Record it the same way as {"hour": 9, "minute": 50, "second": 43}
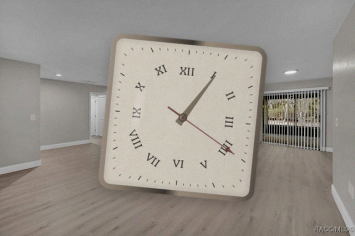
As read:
{"hour": 1, "minute": 5, "second": 20}
